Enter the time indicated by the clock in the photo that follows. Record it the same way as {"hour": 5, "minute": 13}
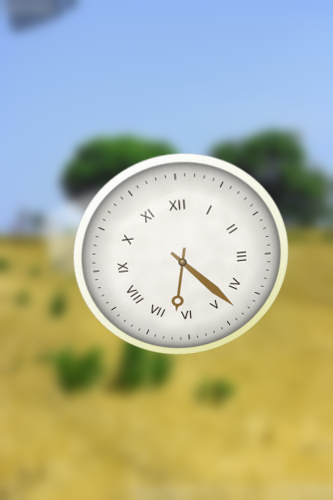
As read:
{"hour": 6, "minute": 23}
